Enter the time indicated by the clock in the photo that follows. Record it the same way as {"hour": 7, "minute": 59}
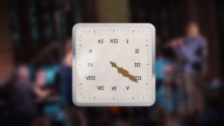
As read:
{"hour": 4, "minute": 21}
